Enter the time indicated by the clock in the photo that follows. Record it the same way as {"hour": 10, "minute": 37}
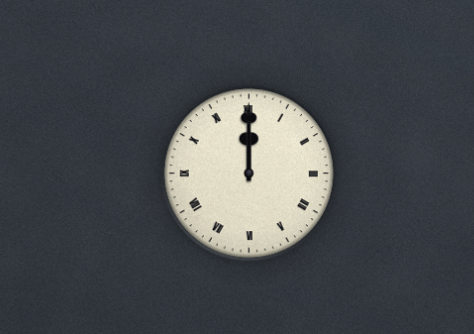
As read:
{"hour": 12, "minute": 0}
